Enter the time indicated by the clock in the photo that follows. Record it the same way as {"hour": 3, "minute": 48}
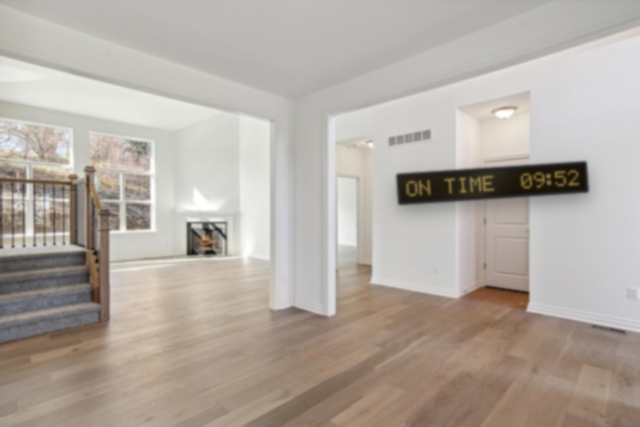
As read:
{"hour": 9, "minute": 52}
